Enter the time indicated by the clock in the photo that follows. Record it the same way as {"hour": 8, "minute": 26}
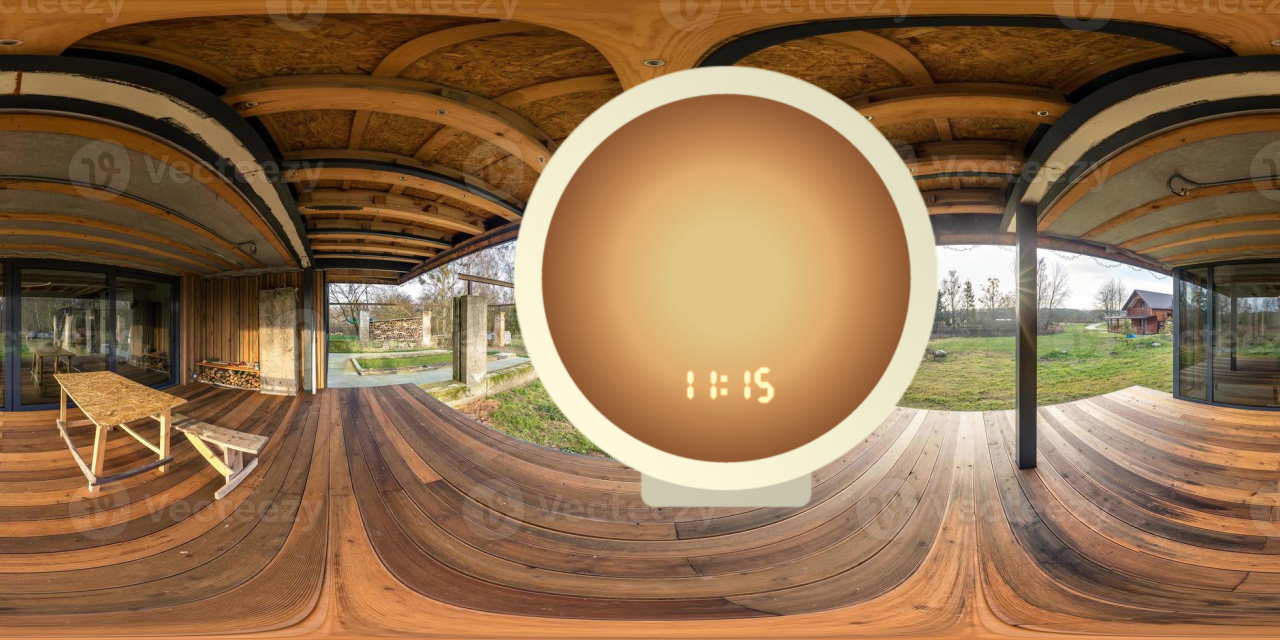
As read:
{"hour": 11, "minute": 15}
